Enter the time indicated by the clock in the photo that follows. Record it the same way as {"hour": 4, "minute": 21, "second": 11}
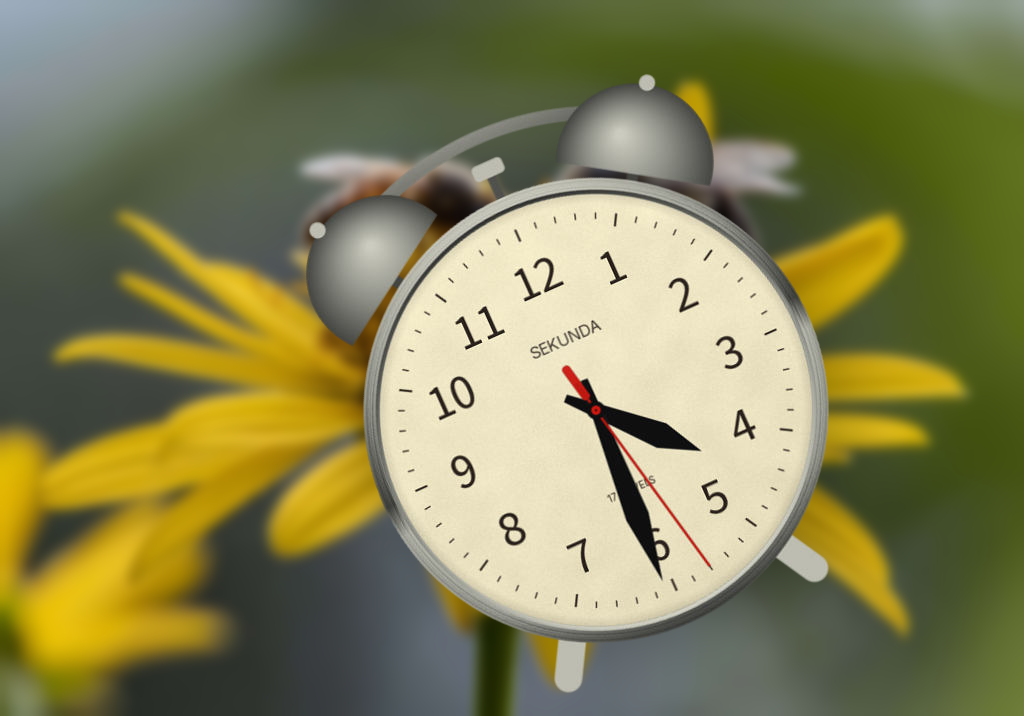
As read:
{"hour": 4, "minute": 30, "second": 28}
